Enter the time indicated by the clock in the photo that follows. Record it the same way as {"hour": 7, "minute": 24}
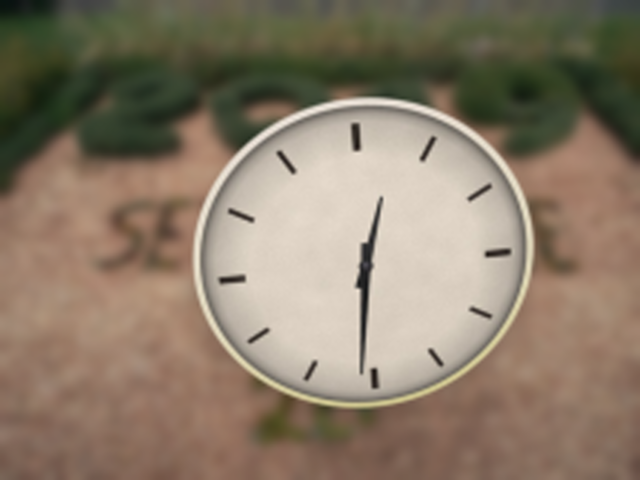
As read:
{"hour": 12, "minute": 31}
